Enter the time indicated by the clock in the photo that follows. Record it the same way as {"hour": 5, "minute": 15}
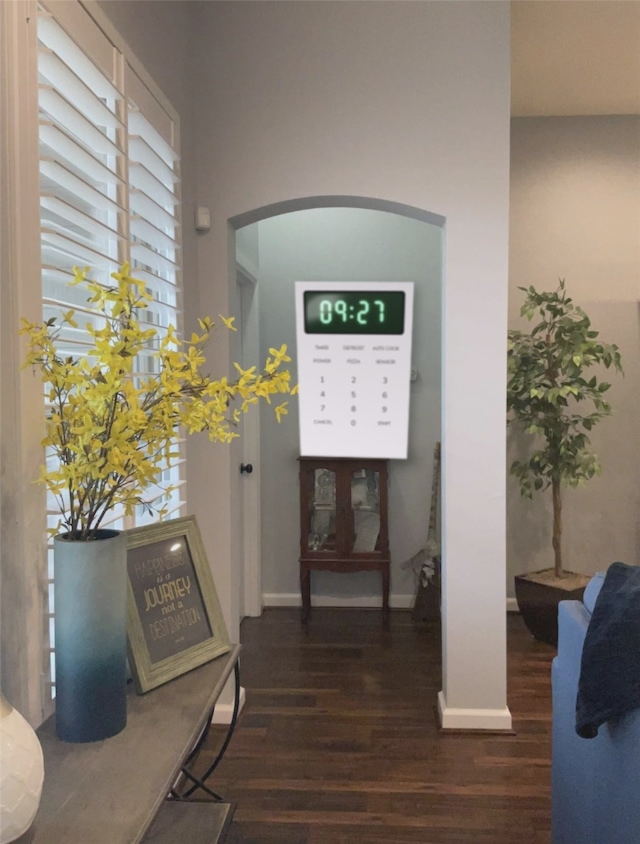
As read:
{"hour": 9, "minute": 27}
